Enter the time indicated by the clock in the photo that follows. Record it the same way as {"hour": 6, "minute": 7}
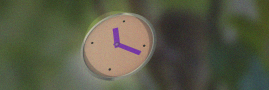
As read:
{"hour": 11, "minute": 18}
